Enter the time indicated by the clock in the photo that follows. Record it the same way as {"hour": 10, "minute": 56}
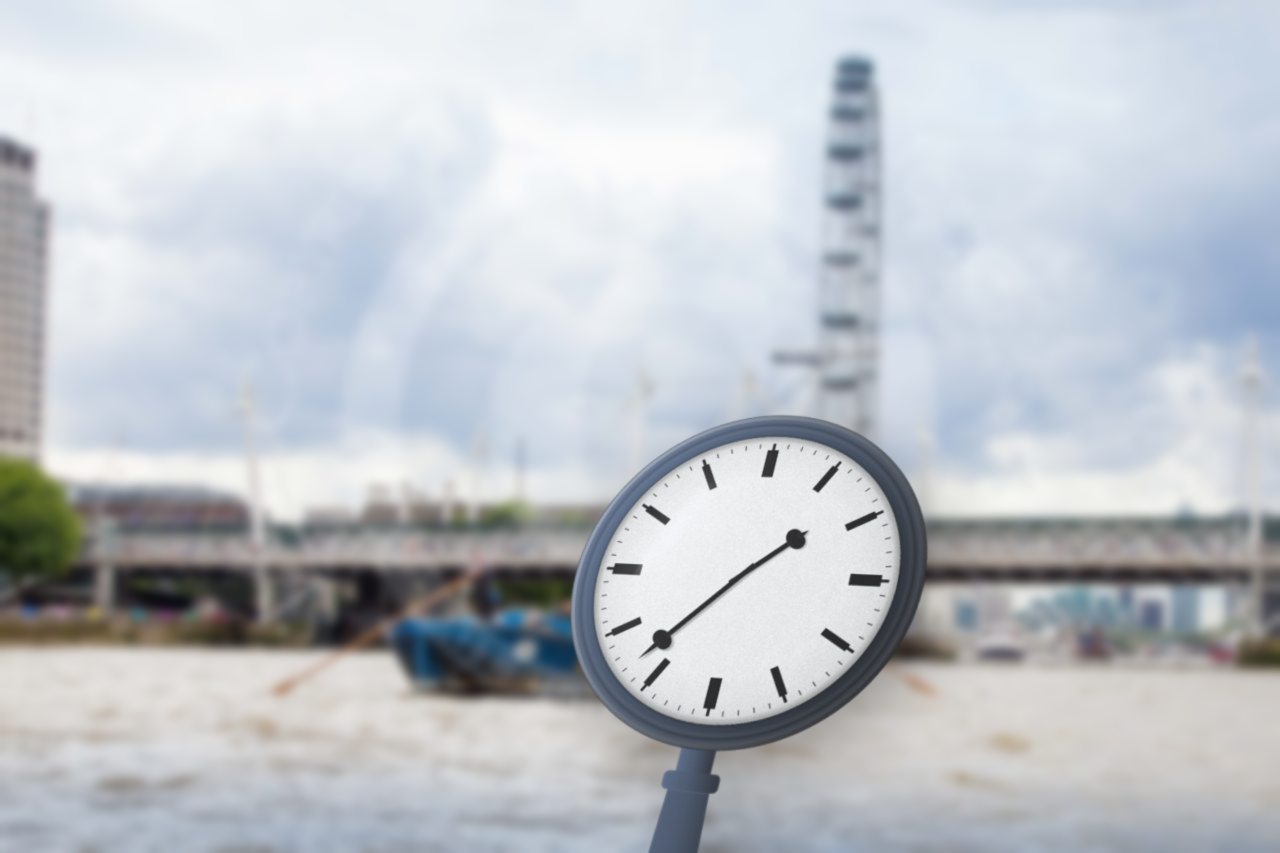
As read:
{"hour": 1, "minute": 37}
